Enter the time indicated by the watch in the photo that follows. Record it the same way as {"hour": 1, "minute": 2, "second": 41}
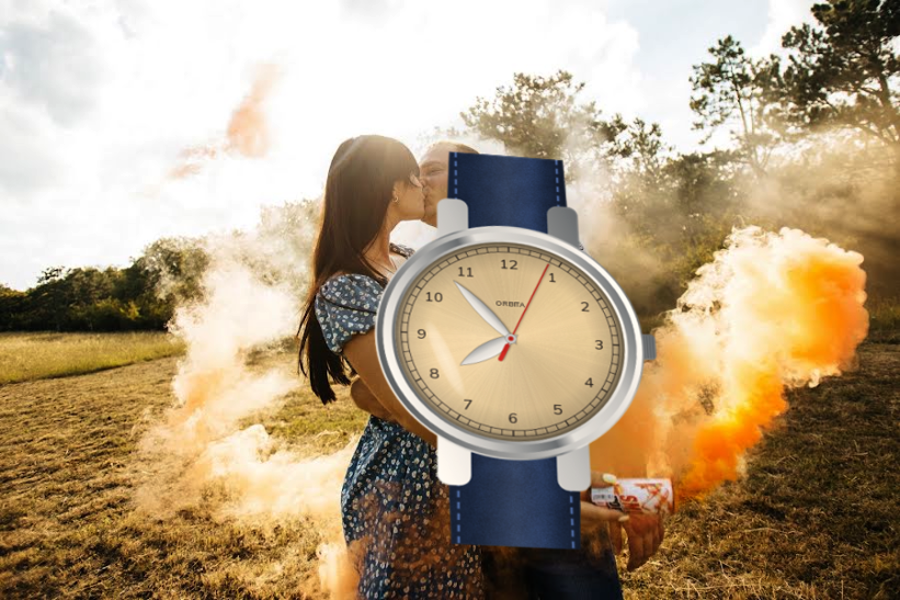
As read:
{"hour": 7, "minute": 53, "second": 4}
